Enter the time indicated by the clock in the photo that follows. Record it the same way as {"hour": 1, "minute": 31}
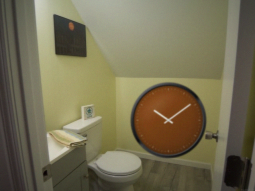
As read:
{"hour": 10, "minute": 9}
